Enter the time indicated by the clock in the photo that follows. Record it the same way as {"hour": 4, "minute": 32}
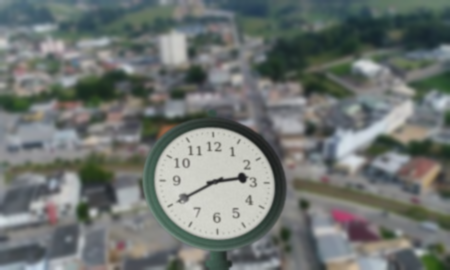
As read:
{"hour": 2, "minute": 40}
